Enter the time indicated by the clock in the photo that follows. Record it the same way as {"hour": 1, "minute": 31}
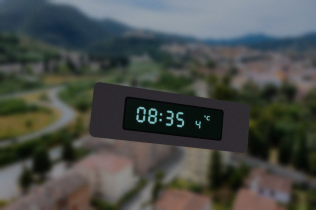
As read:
{"hour": 8, "minute": 35}
